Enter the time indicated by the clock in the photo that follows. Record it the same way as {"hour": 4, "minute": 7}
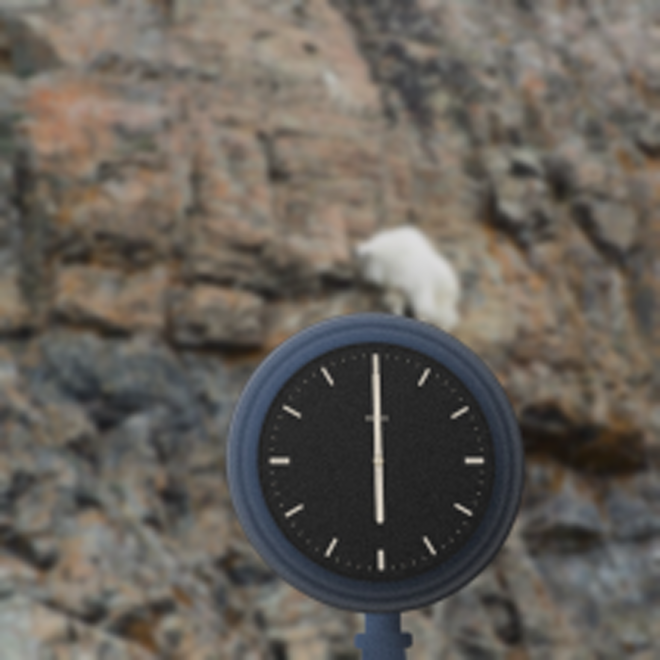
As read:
{"hour": 6, "minute": 0}
